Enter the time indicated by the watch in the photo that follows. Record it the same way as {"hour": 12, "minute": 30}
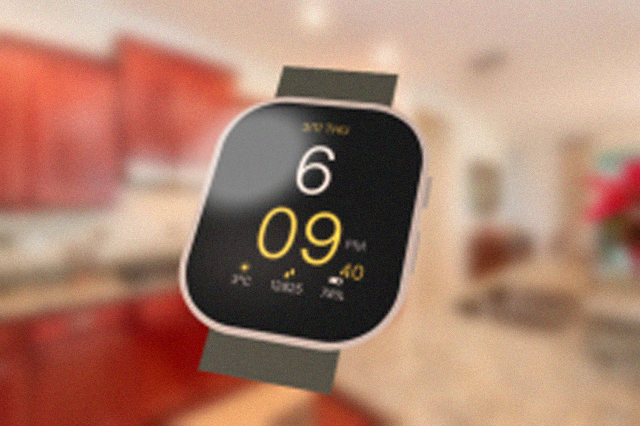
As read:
{"hour": 6, "minute": 9}
